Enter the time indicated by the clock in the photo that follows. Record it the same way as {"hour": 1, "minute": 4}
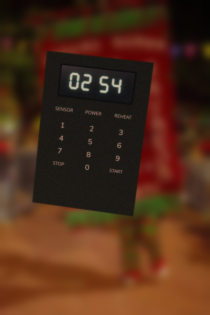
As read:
{"hour": 2, "minute": 54}
